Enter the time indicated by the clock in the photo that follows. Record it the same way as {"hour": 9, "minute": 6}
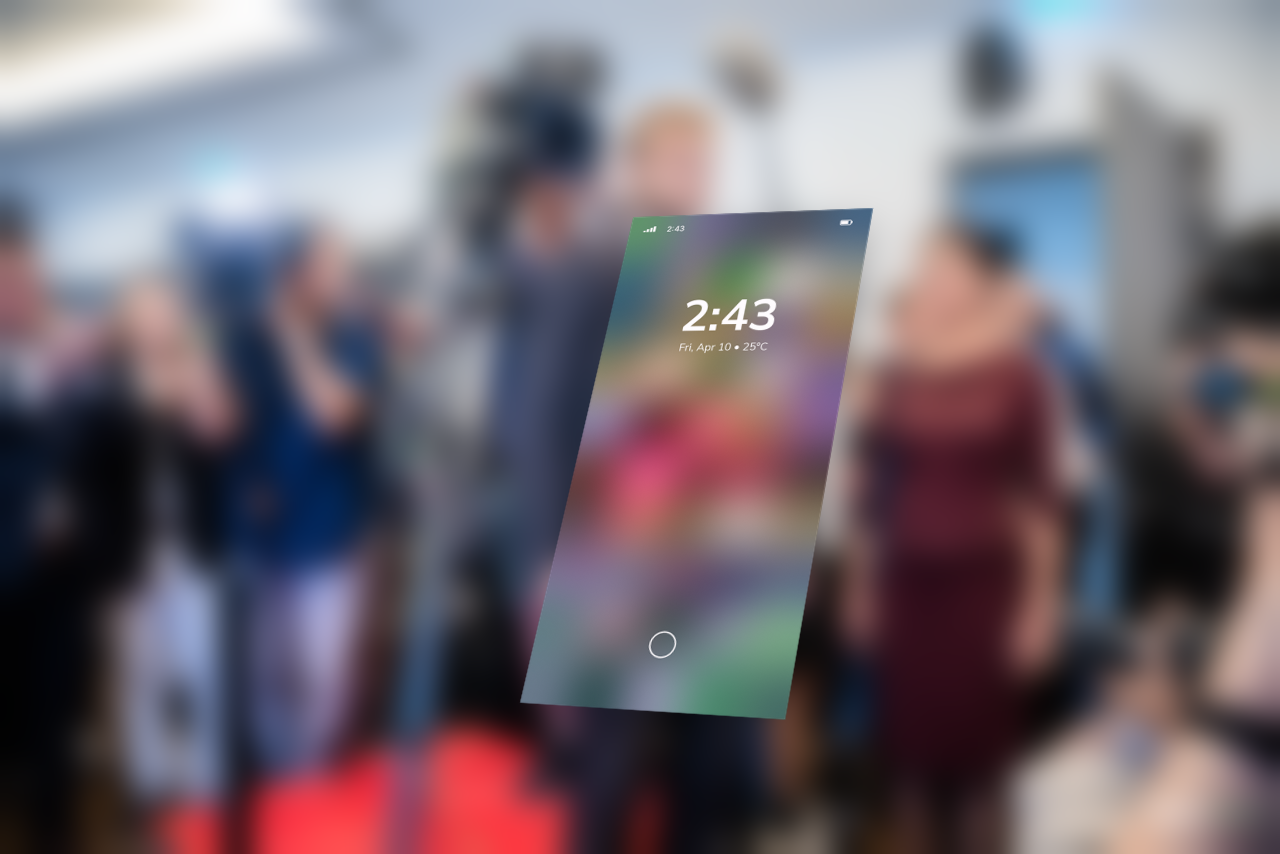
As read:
{"hour": 2, "minute": 43}
